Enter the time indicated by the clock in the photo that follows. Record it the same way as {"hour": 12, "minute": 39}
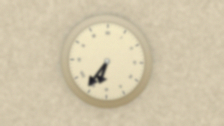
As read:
{"hour": 6, "minute": 36}
